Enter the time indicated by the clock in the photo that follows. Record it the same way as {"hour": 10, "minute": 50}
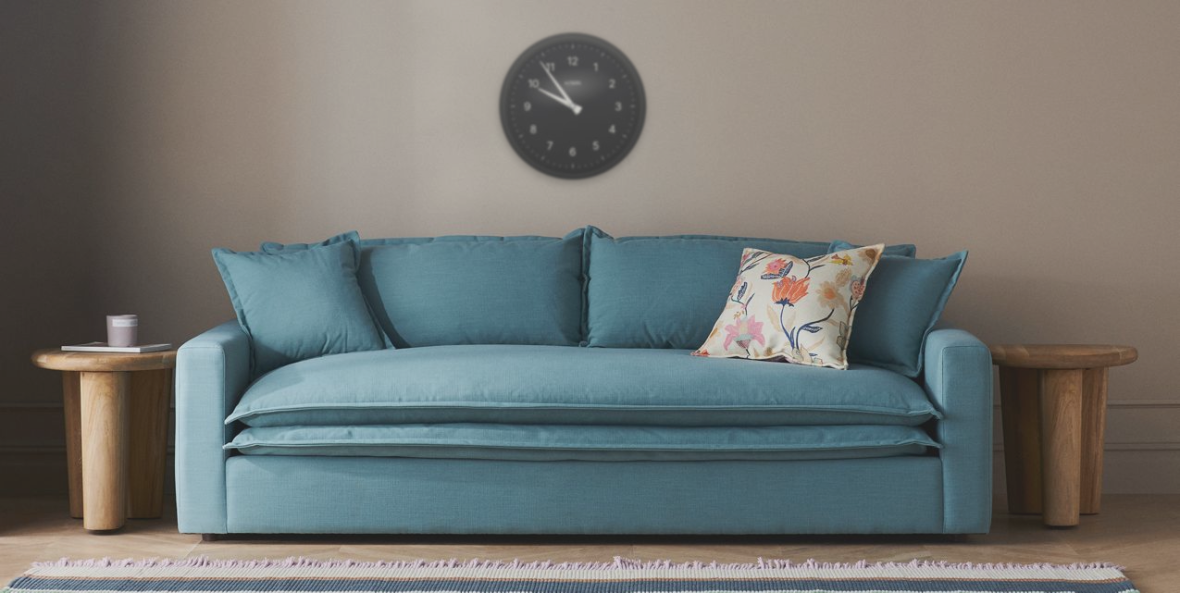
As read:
{"hour": 9, "minute": 54}
